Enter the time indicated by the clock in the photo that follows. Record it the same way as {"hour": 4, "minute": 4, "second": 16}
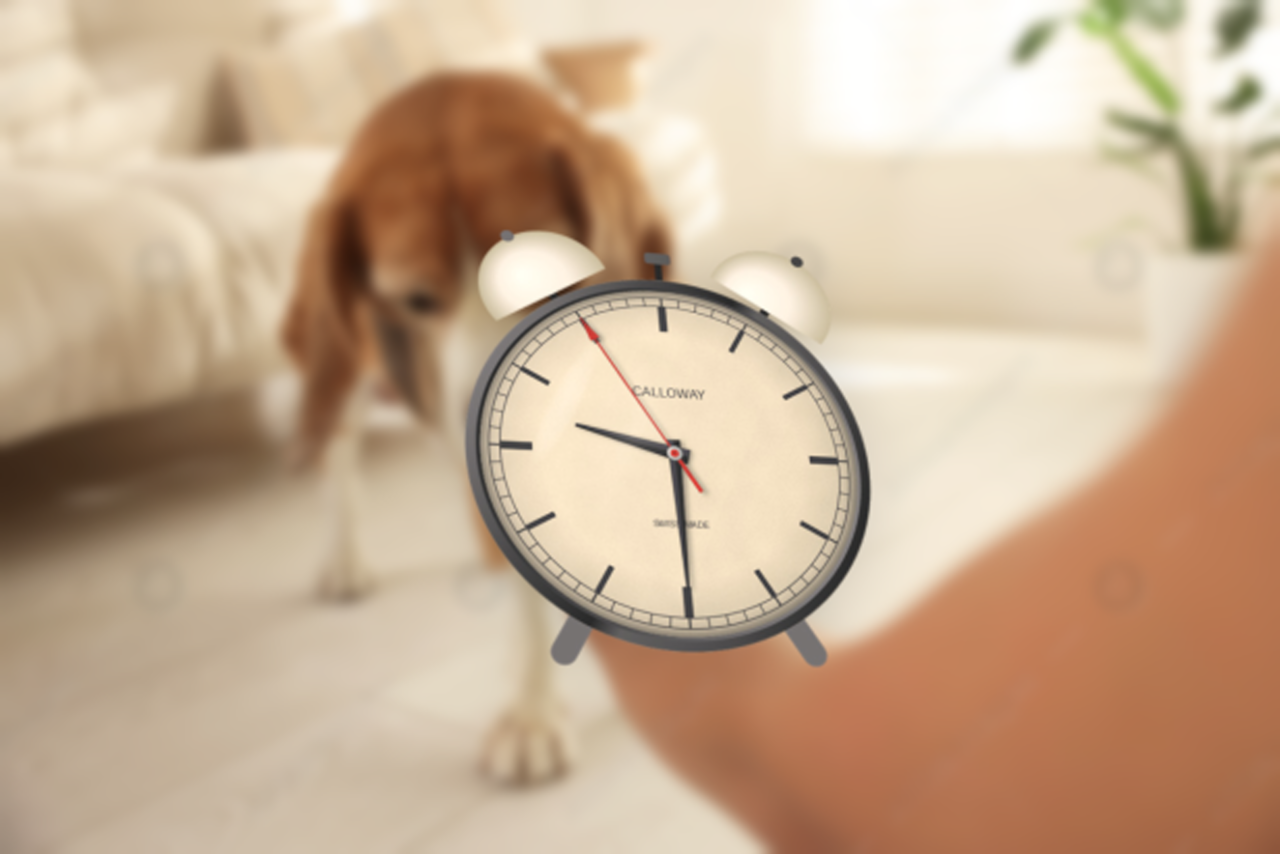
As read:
{"hour": 9, "minute": 29, "second": 55}
